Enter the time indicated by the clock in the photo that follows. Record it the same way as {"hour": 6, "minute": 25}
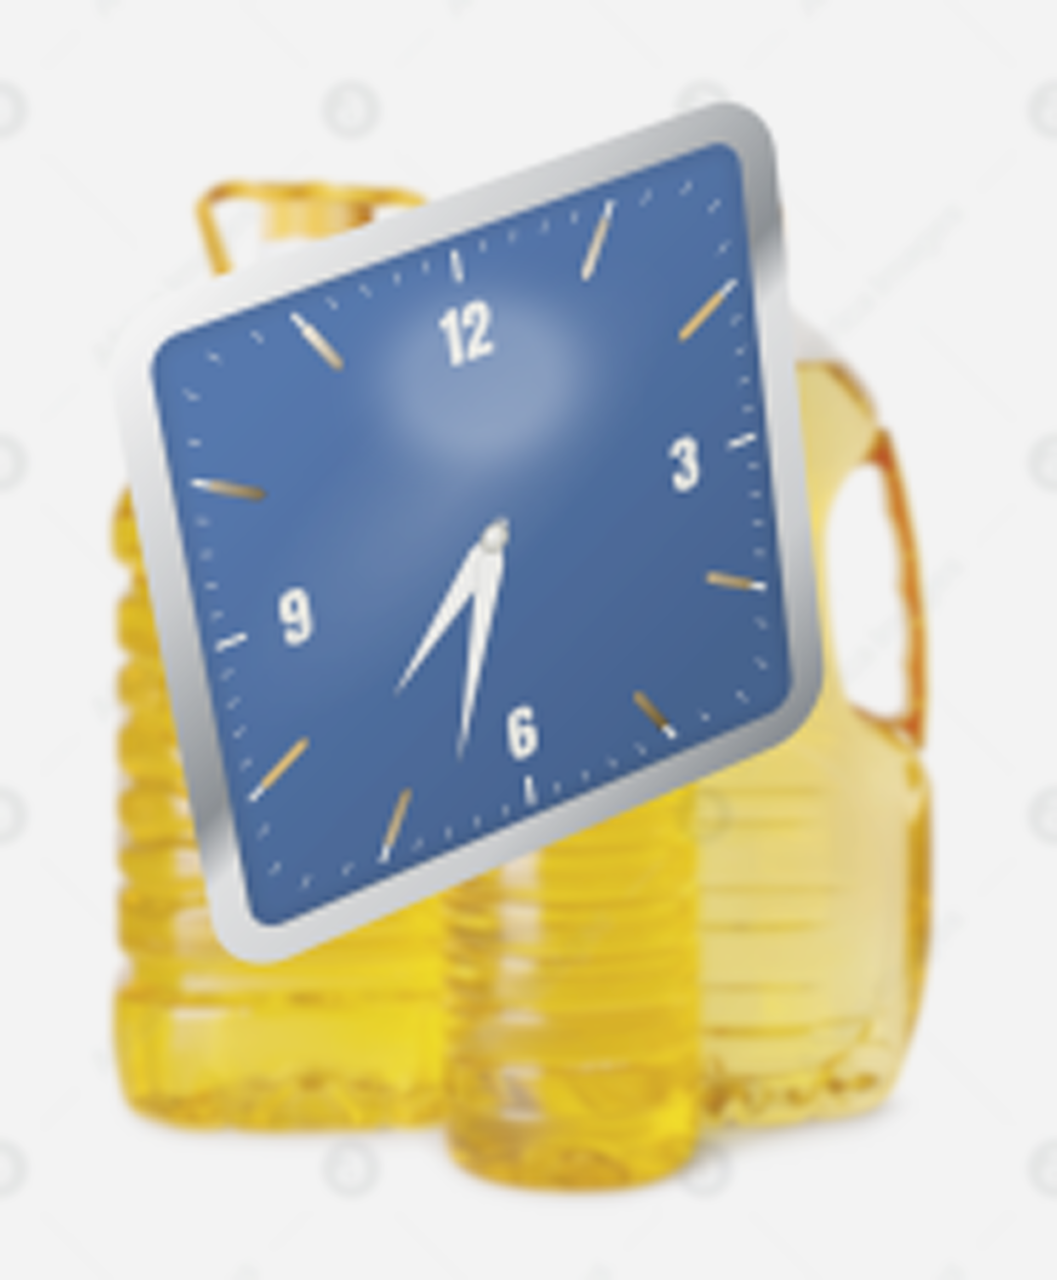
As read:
{"hour": 7, "minute": 33}
